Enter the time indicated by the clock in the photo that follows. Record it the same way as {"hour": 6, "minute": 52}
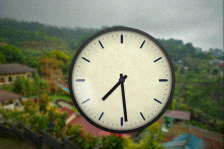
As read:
{"hour": 7, "minute": 29}
